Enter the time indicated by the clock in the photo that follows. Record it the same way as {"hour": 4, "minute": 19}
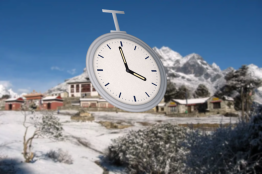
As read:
{"hour": 3, "minute": 59}
